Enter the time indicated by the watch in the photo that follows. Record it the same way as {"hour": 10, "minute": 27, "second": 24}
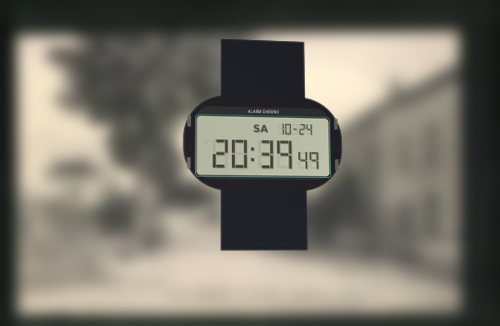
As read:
{"hour": 20, "minute": 39, "second": 49}
